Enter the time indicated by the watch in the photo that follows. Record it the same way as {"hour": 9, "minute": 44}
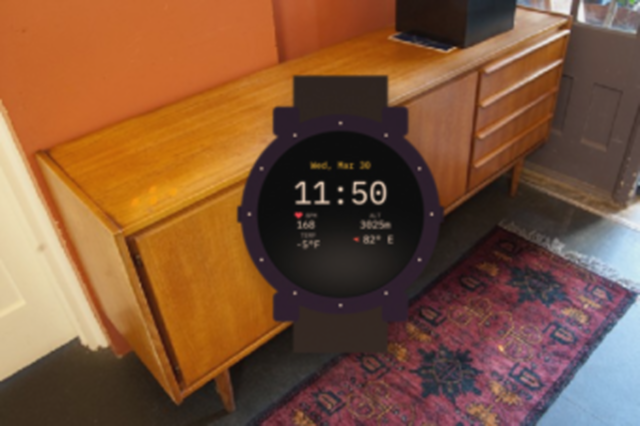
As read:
{"hour": 11, "minute": 50}
